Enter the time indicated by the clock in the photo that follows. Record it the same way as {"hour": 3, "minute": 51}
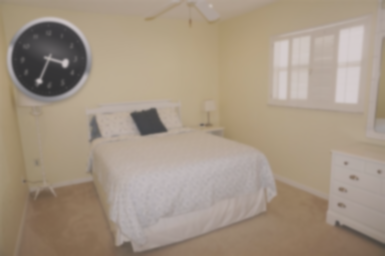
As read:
{"hour": 3, "minute": 34}
